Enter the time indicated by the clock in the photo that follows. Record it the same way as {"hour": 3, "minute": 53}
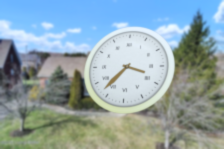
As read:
{"hour": 3, "minute": 37}
